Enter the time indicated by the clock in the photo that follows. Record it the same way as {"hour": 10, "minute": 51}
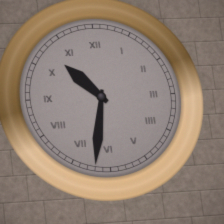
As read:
{"hour": 10, "minute": 32}
